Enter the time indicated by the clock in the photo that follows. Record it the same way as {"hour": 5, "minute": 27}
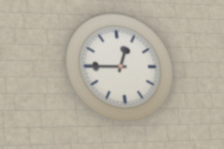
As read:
{"hour": 12, "minute": 45}
